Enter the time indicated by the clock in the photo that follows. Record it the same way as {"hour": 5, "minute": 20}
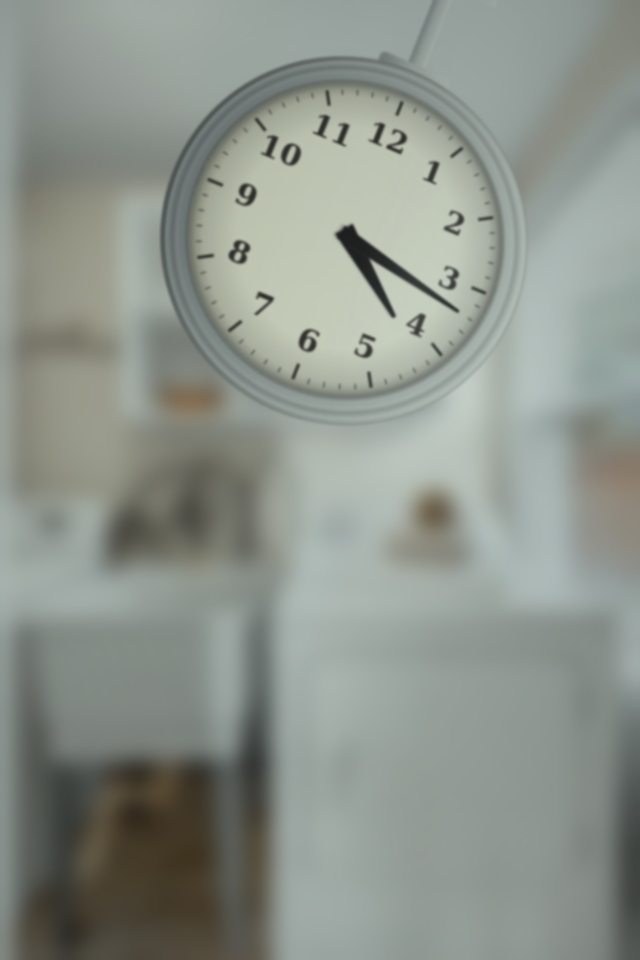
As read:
{"hour": 4, "minute": 17}
